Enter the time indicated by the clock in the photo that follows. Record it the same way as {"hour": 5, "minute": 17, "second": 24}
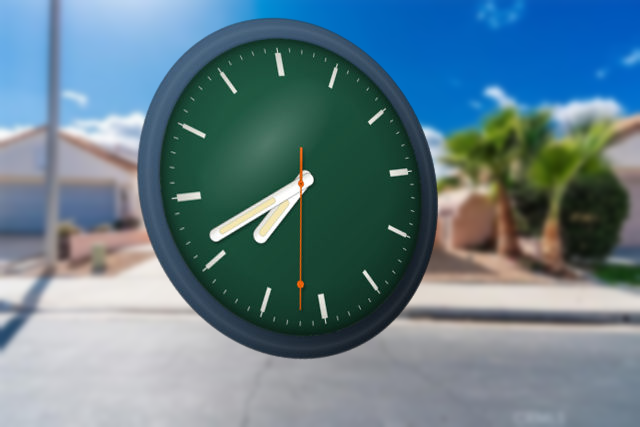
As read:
{"hour": 7, "minute": 41, "second": 32}
